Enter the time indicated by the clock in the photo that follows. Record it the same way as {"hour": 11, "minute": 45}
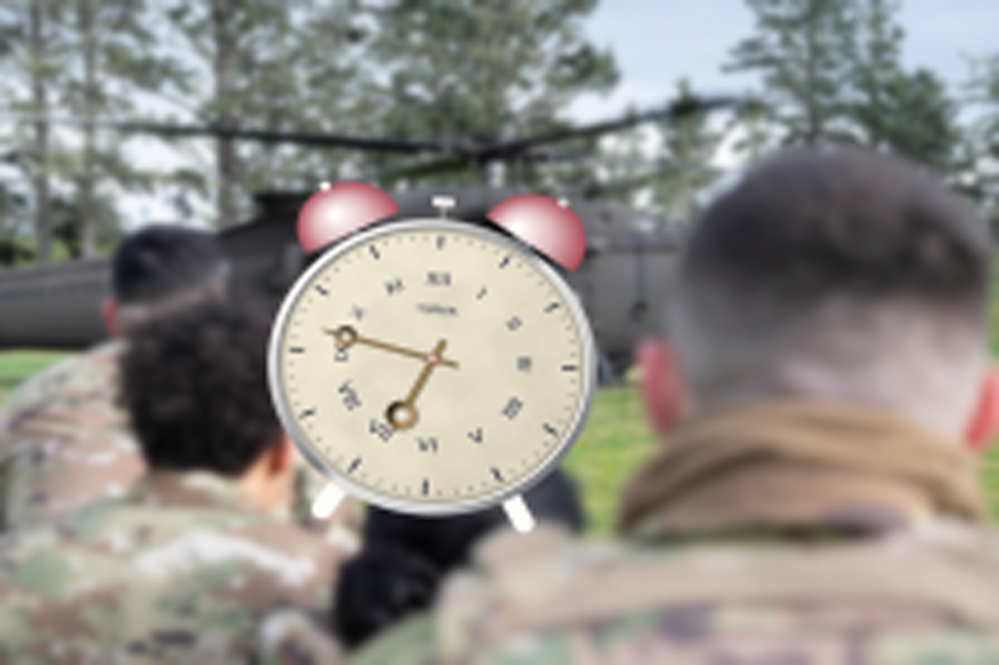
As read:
{"hour": 6, "minute": 47}
